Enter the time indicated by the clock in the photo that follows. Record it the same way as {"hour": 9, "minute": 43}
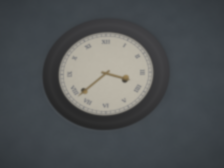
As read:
{"hour": 3, "minute": 38}
